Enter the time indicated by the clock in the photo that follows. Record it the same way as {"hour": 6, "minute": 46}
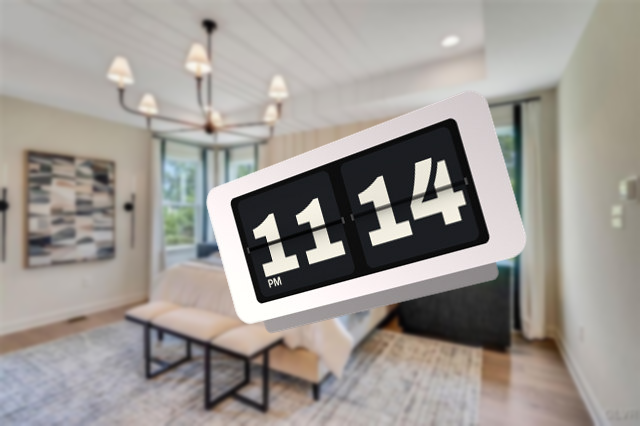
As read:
{"hour": 11, "minute": 14}
